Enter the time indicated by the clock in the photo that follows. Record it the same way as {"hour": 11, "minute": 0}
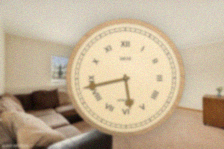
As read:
{"hour": 5, "minute": 43}
